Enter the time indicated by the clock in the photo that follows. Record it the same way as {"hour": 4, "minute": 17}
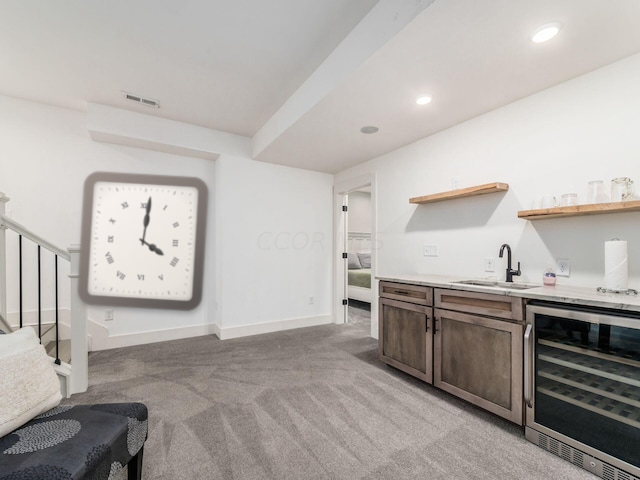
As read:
{"hour": 4, "minute": 1}
